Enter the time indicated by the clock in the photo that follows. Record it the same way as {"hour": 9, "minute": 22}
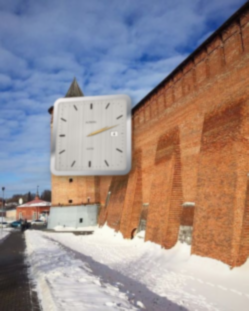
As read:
{"hour": 2, "minute": 12}
